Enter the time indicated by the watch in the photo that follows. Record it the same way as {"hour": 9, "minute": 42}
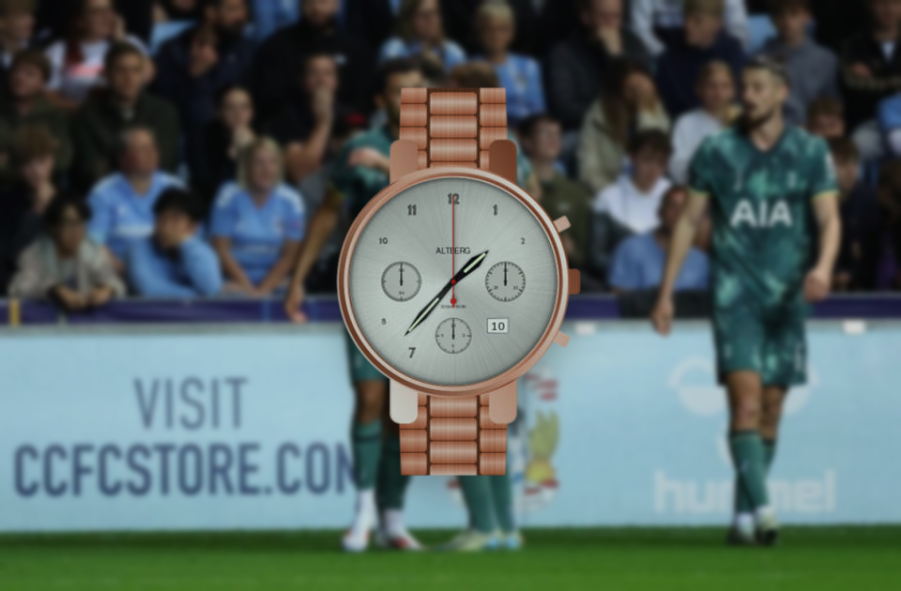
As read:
{"hour": 1, "minute": 37}
